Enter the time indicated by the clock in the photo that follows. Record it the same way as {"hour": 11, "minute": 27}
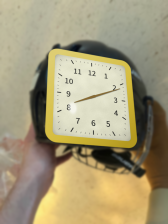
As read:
{"hour": 8, "minute": 11}
